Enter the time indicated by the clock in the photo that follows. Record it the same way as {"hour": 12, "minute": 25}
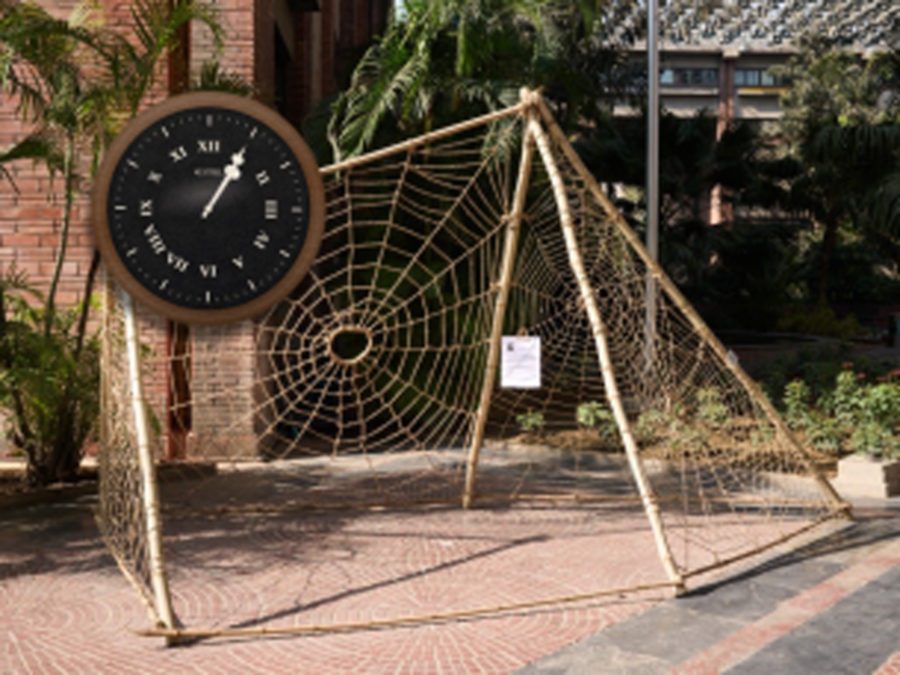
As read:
{"hour": 1, "minute": 5}
